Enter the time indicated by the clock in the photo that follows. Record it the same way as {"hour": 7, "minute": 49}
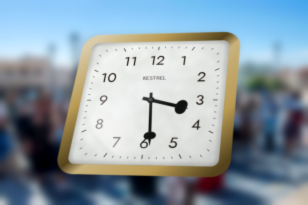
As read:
{"hour": 3, "minute": 29}
